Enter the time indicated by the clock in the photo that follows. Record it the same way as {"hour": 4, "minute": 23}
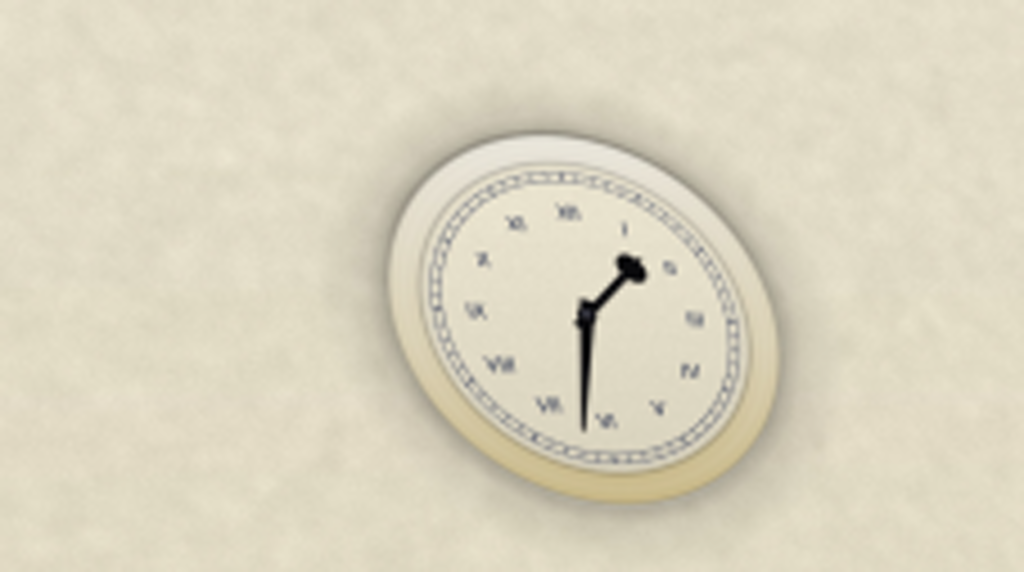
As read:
{"hour": 1, "minute": 32}
